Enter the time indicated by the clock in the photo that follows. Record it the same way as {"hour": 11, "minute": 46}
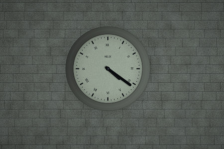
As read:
{"hour": 4, "minute": 21}
